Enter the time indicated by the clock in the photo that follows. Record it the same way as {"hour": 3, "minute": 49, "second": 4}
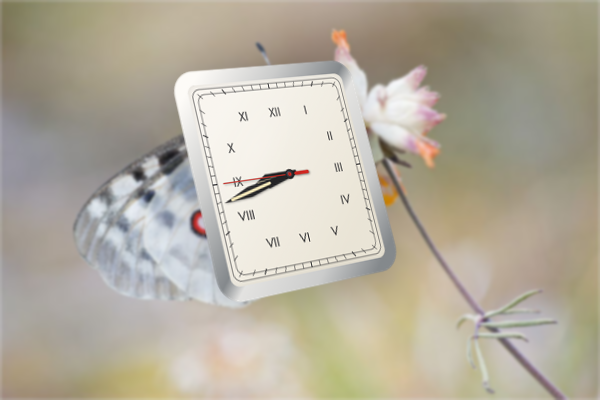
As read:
{"hour": 8, "minute": 42, "second": 45}
